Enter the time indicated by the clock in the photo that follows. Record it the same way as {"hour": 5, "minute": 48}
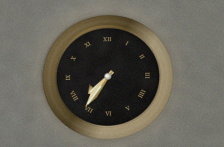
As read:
{"hour": 7, "minute": 36}
